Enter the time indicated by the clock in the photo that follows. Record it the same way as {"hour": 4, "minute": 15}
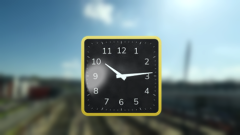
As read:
{"hour": 10, "minute": 14}
